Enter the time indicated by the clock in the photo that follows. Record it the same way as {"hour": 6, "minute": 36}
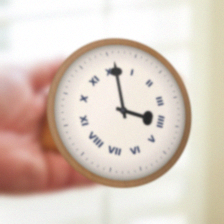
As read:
{"hour": 4, "minute": 1}
